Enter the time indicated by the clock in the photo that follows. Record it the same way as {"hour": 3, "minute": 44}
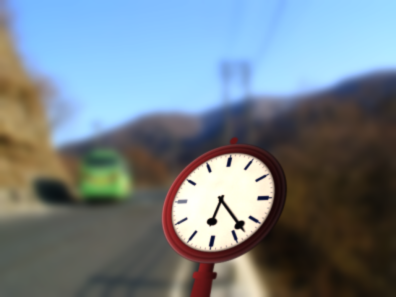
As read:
{"hour": 6, "minute": 23}
